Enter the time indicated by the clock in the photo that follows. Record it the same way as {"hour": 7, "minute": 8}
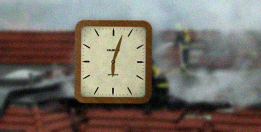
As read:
{"hour": 6, "minute": 3}
